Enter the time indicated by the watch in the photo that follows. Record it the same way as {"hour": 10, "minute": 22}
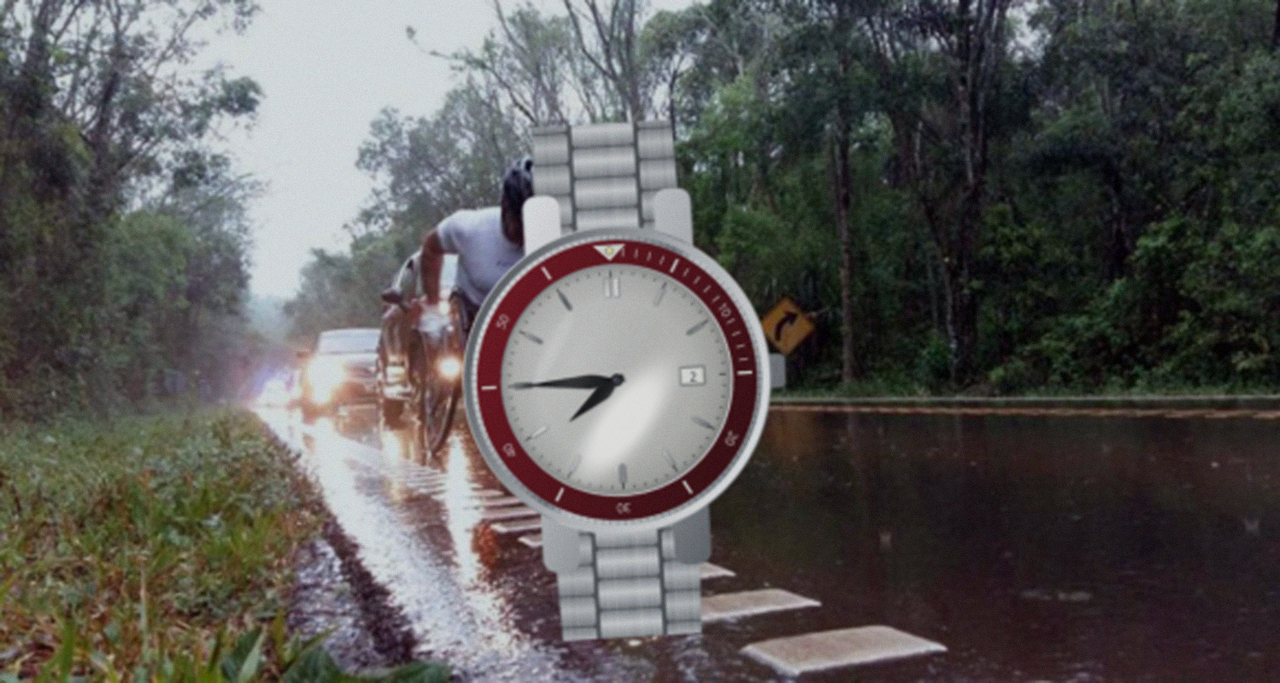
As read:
{"hour": 7, "minute": 45}
